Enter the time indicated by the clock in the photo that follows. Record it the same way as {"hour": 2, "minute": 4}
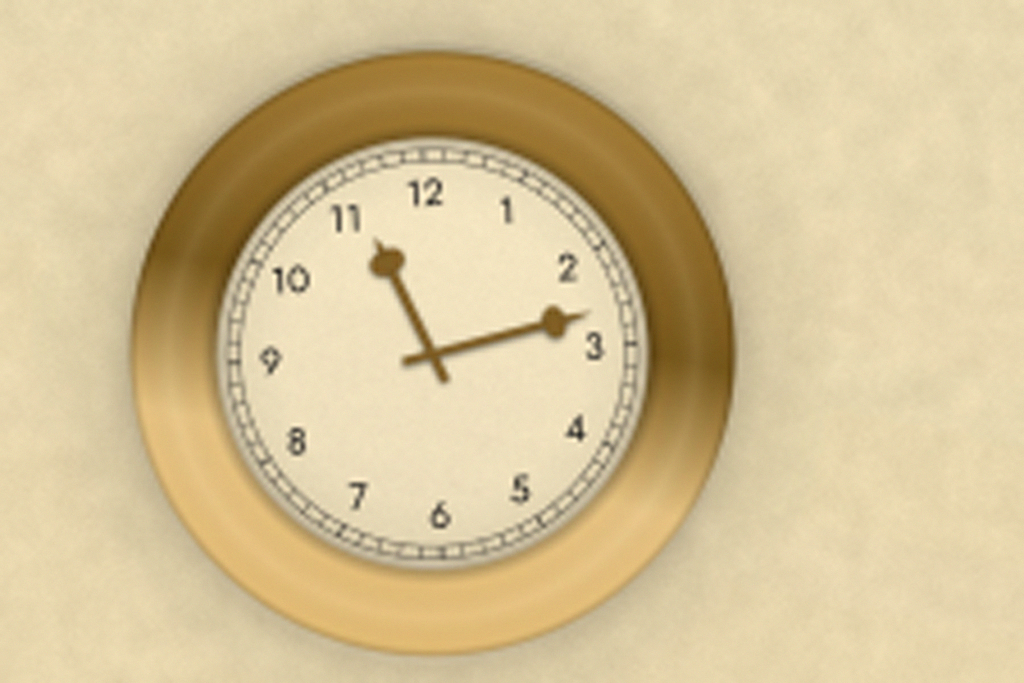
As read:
{"hour": 11, "minute": 13}
